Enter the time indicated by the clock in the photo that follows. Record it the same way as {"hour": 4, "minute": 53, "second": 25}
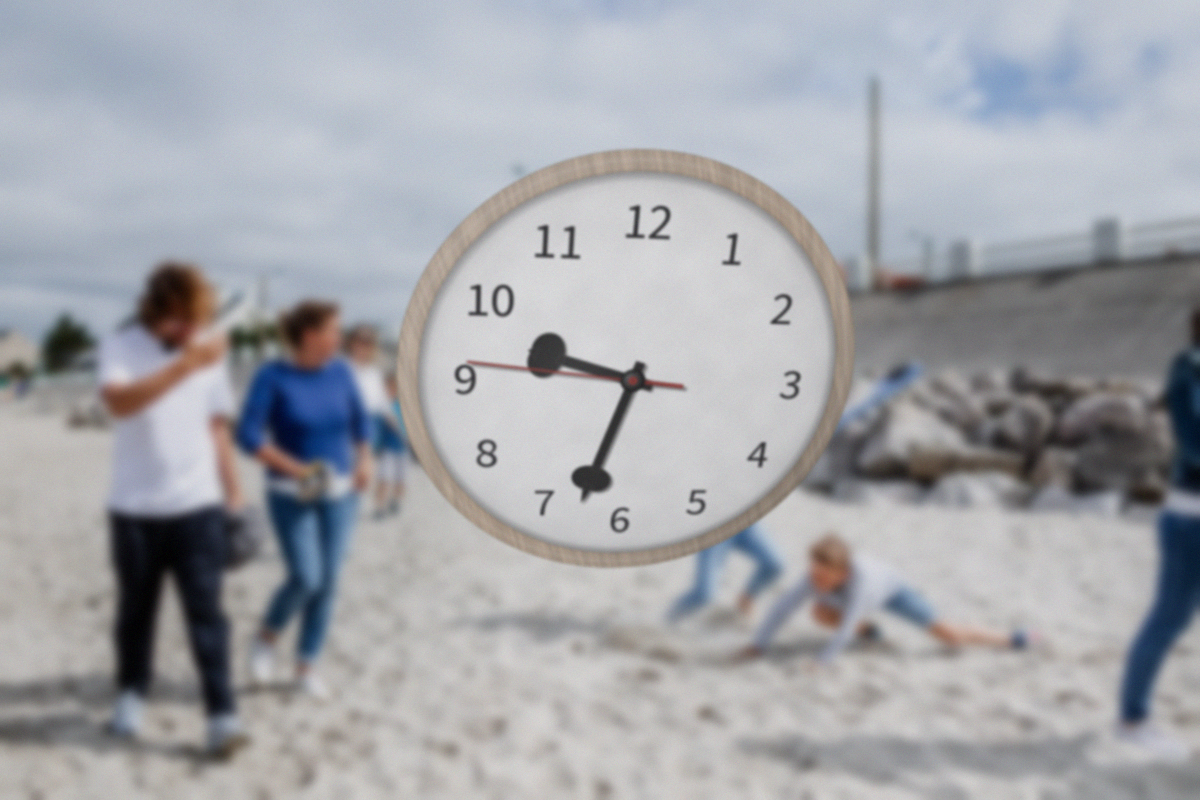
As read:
{"hour": 9, "minute": 32, "second": 46}
